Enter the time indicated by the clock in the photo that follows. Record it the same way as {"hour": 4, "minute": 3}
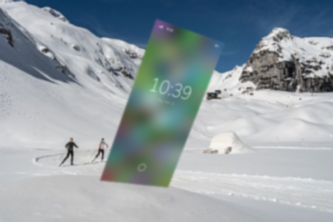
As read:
{"hour": 10, "minute": 39}
